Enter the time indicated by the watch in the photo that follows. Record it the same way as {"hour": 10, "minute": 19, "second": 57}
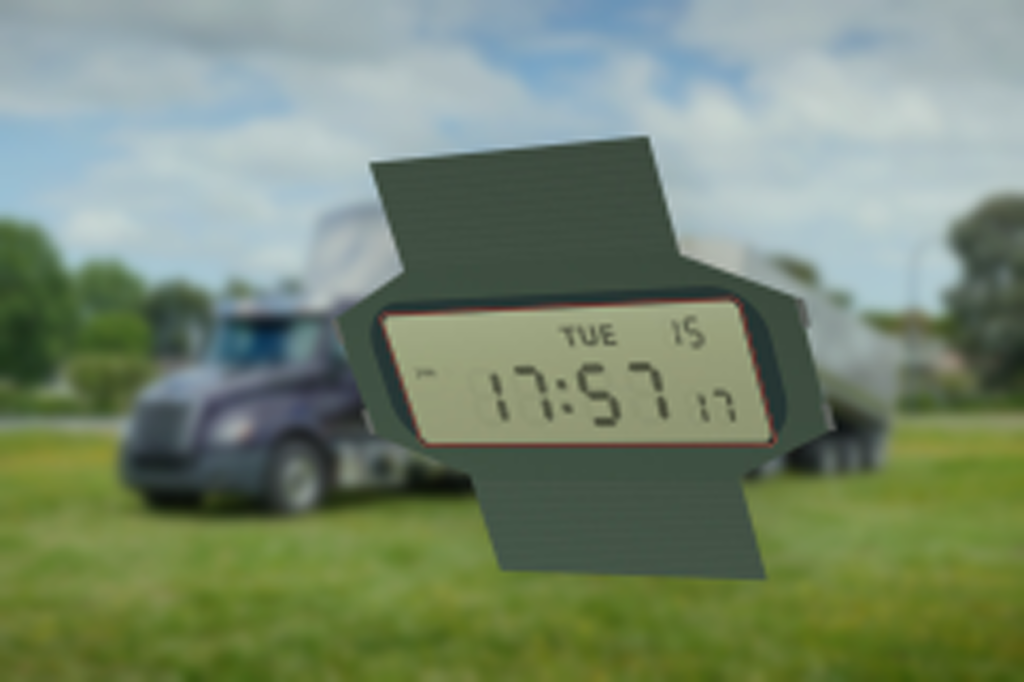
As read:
{"hour": 17, "minute": 57, "second": 17}
